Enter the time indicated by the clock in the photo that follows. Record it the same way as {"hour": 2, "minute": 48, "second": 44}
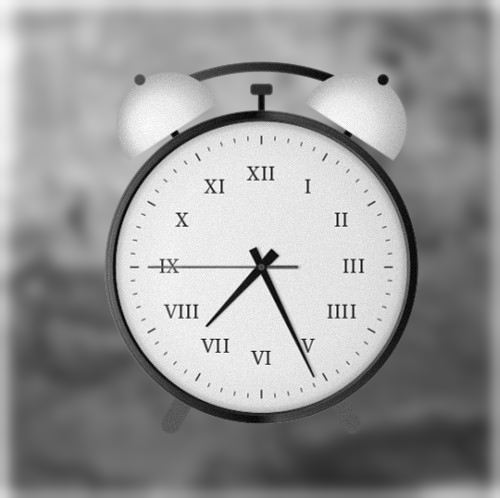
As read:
{"hour": 7, "minute": 25, "second": 45}
